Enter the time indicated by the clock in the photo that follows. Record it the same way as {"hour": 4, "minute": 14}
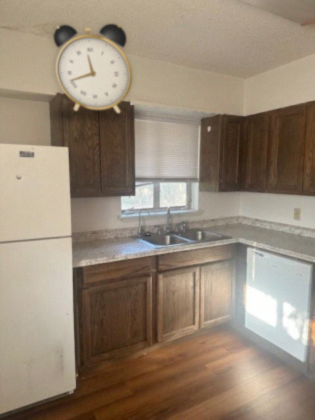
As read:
{"hour": 11, "minute": 42}
